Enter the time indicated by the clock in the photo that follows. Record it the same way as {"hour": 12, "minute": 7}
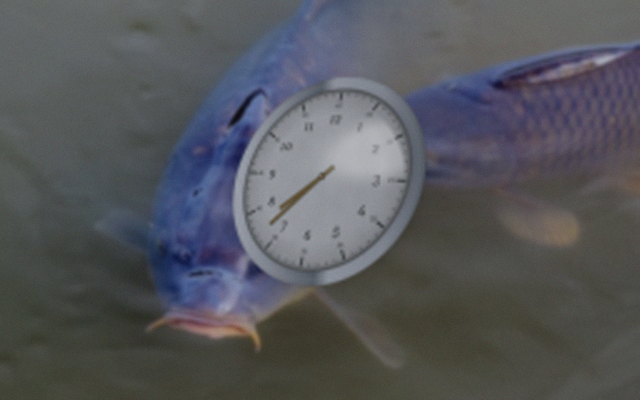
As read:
{"hour": 7, "minute": 37}
